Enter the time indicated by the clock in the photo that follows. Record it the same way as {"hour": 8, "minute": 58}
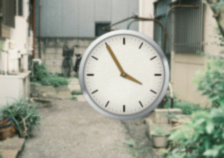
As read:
{"hour": 3, "minute": 55}
